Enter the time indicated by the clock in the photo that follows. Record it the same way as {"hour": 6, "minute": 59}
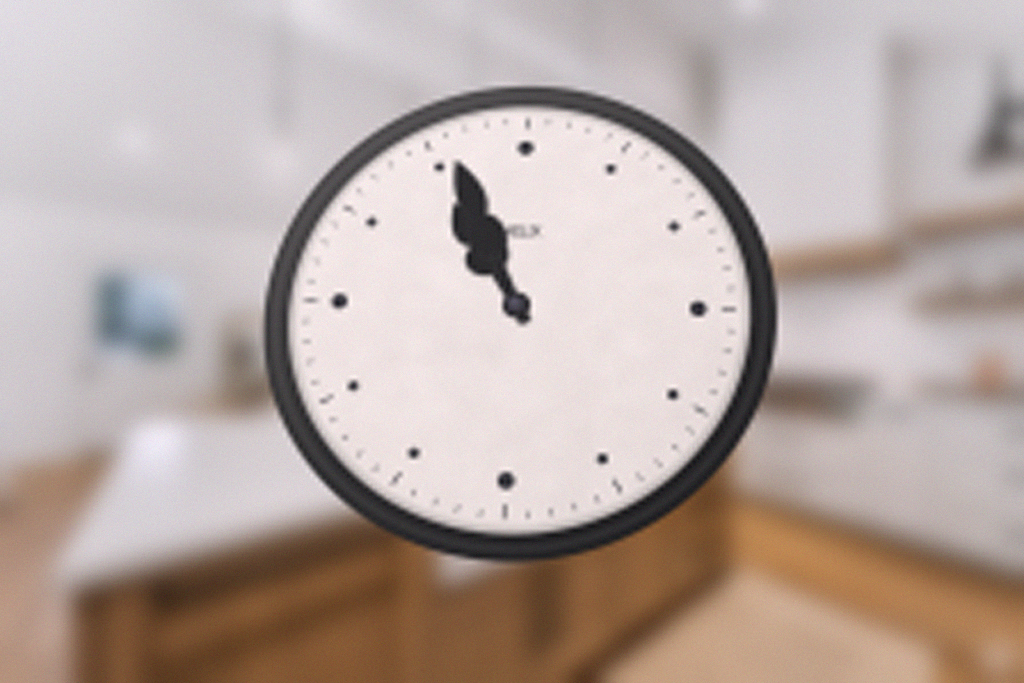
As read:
{"hour": 10, "minute": 56}
